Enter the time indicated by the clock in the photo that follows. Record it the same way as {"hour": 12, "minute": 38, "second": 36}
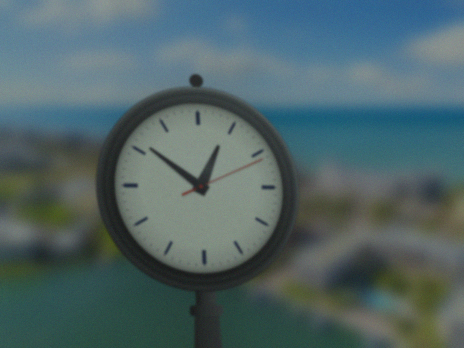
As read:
{"hour": 12, "minute": 51, "second": 11}
